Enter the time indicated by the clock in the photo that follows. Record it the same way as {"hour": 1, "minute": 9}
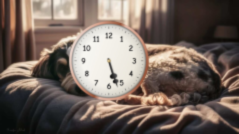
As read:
{"hour": 5, "minute": 27}
